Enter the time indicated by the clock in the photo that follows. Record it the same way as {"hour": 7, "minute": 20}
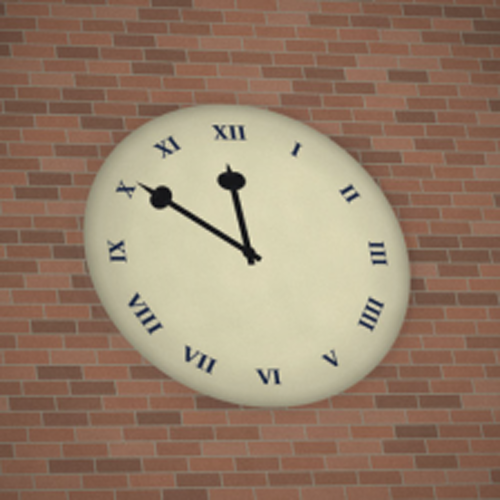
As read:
{"hour": 11, "minute": 51}
